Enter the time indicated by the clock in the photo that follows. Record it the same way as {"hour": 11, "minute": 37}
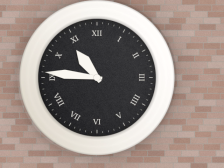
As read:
{"hour": 10, "minute": 46}
